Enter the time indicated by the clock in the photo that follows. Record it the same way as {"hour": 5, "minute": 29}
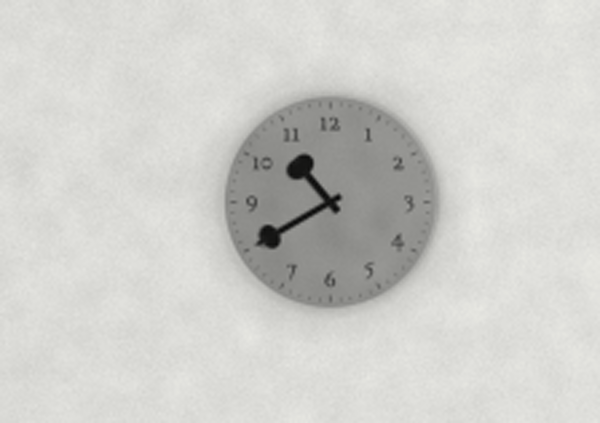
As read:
{"hour": 10, "minute": 40}
